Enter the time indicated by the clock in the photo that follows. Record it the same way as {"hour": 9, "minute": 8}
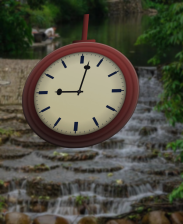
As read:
{"hour": 9, "minute": 2}
